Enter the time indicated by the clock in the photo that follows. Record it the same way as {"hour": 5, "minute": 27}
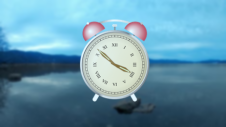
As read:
{"hour": 3, "minute": 52}
